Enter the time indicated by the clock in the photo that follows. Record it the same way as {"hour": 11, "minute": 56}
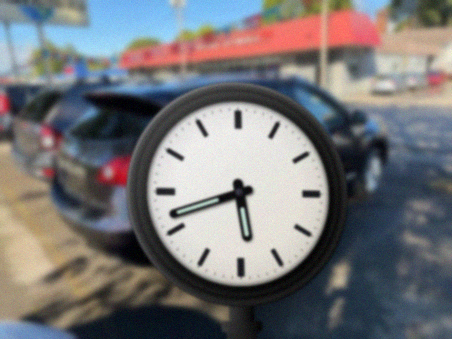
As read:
{"hour": 5, "minute": 42}
